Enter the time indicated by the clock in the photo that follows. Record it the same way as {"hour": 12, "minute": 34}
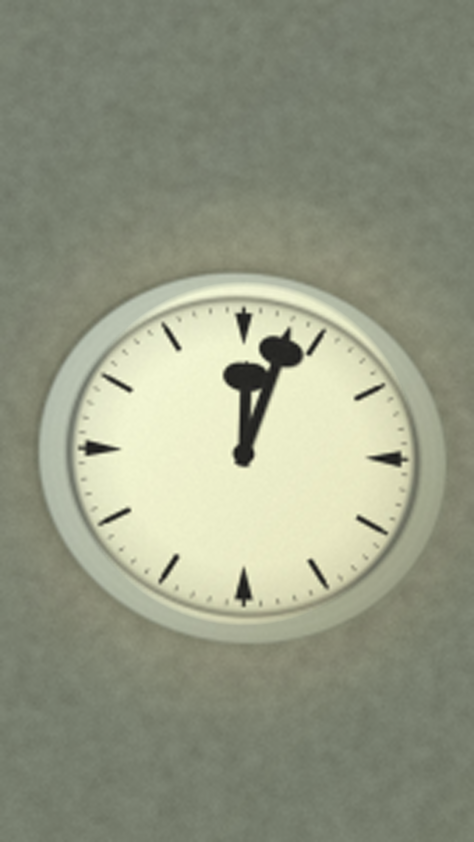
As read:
{"hour": 12, "minute": 3}
